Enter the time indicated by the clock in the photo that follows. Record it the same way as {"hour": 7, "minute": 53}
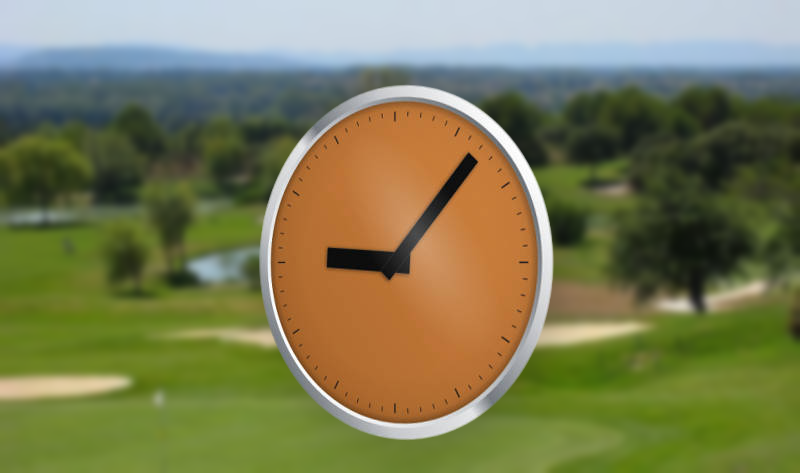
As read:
{"hour": 9, "minute": 7}
